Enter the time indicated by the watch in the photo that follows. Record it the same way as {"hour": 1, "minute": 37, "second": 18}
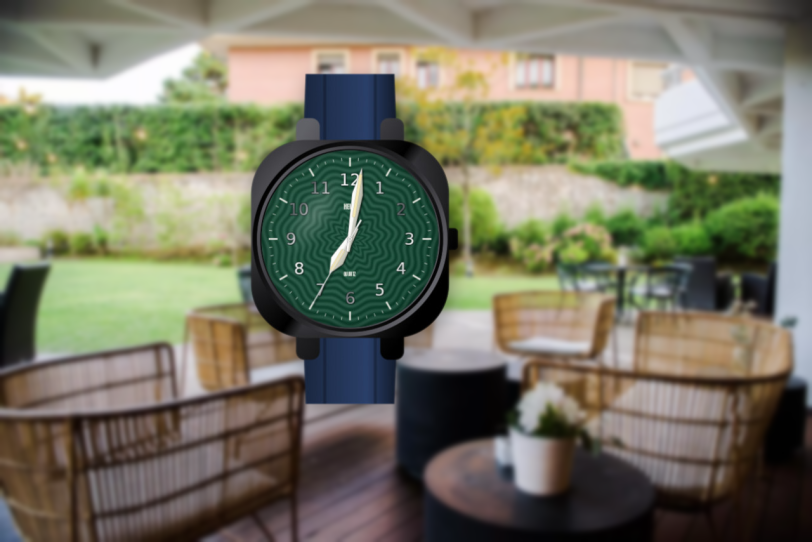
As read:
{"hour": 7, "minute": 1, "second": 35}
